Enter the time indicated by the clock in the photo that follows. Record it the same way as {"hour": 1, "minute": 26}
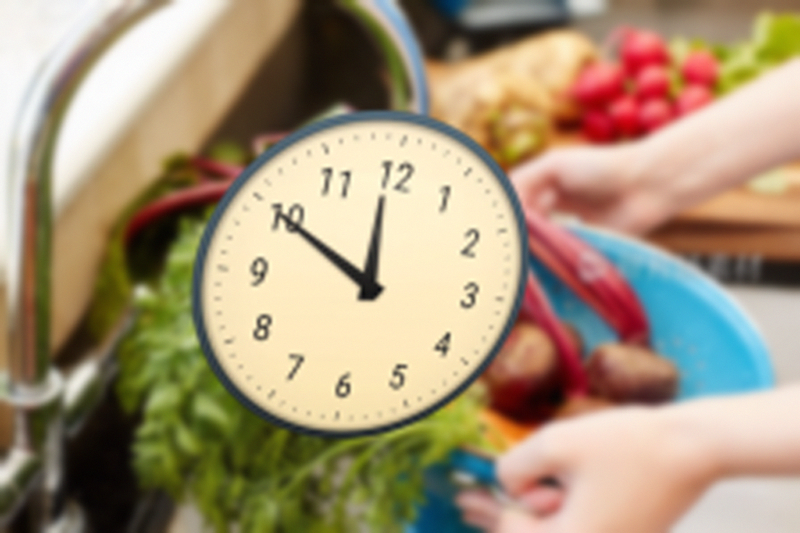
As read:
{"hour": 11, "minute": 50}
